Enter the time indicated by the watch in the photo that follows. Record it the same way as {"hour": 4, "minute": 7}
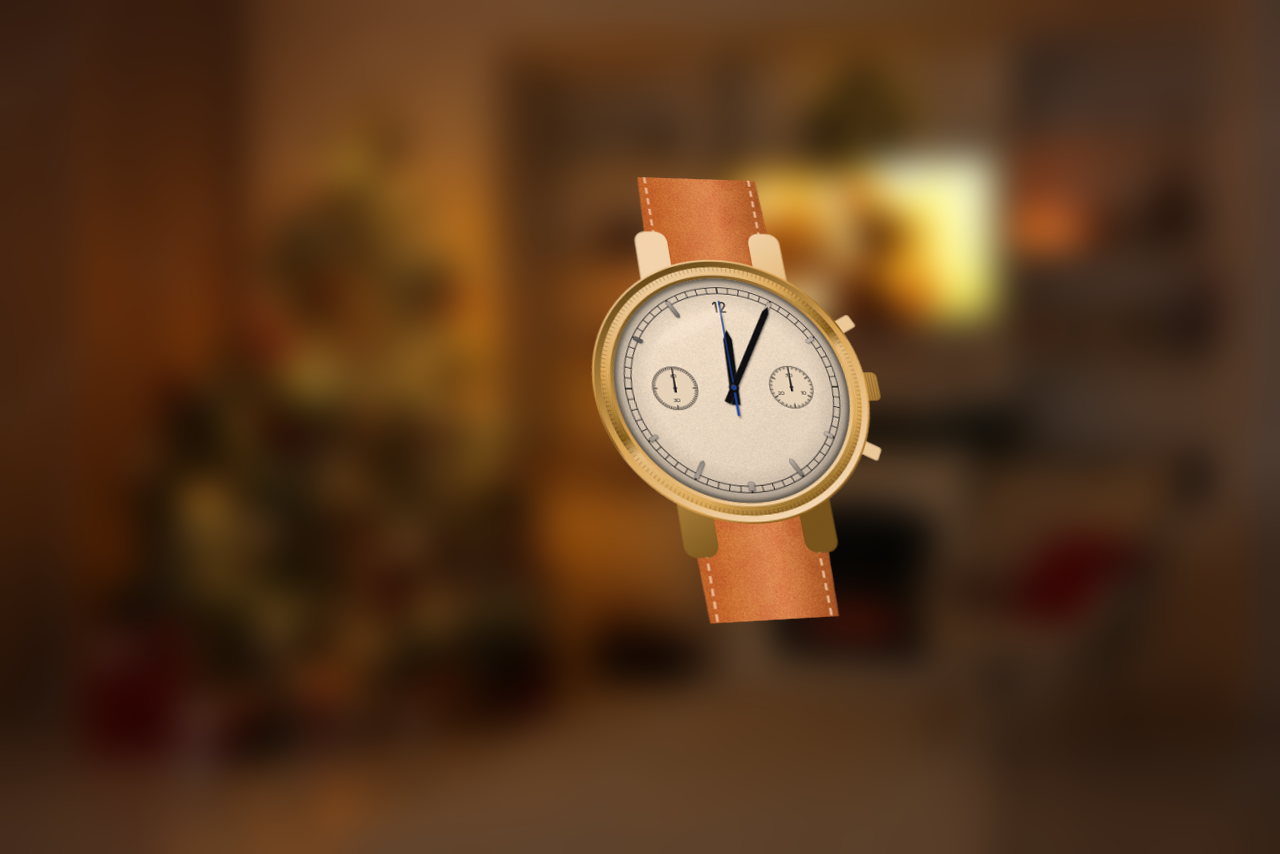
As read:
{"hour": 12, "minute": 5}
